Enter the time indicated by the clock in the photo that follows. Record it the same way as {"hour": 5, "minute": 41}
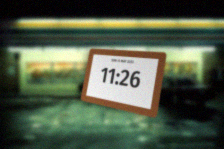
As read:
{"hour": 11, "minute": 26}
